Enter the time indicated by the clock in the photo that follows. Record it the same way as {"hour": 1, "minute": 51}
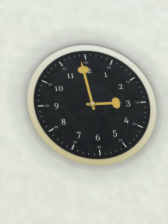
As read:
{"hour": 2, "minute": 59}
